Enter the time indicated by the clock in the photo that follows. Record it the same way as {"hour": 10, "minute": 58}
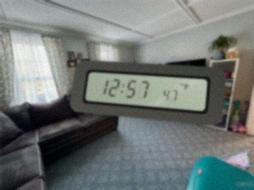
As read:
{"hour": 12, "minute": 57}
